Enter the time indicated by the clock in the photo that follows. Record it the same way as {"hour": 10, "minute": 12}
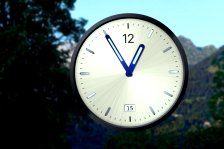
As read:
{"hour": 12, "minute": 55}
